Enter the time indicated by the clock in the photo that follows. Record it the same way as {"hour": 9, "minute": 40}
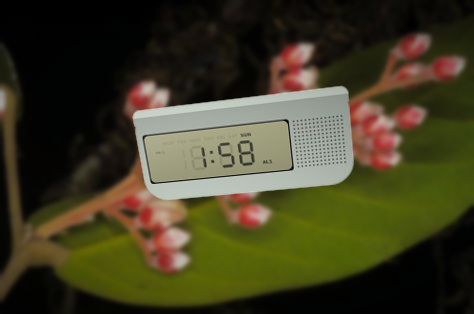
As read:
{"hour": 1, "minute": 58}
